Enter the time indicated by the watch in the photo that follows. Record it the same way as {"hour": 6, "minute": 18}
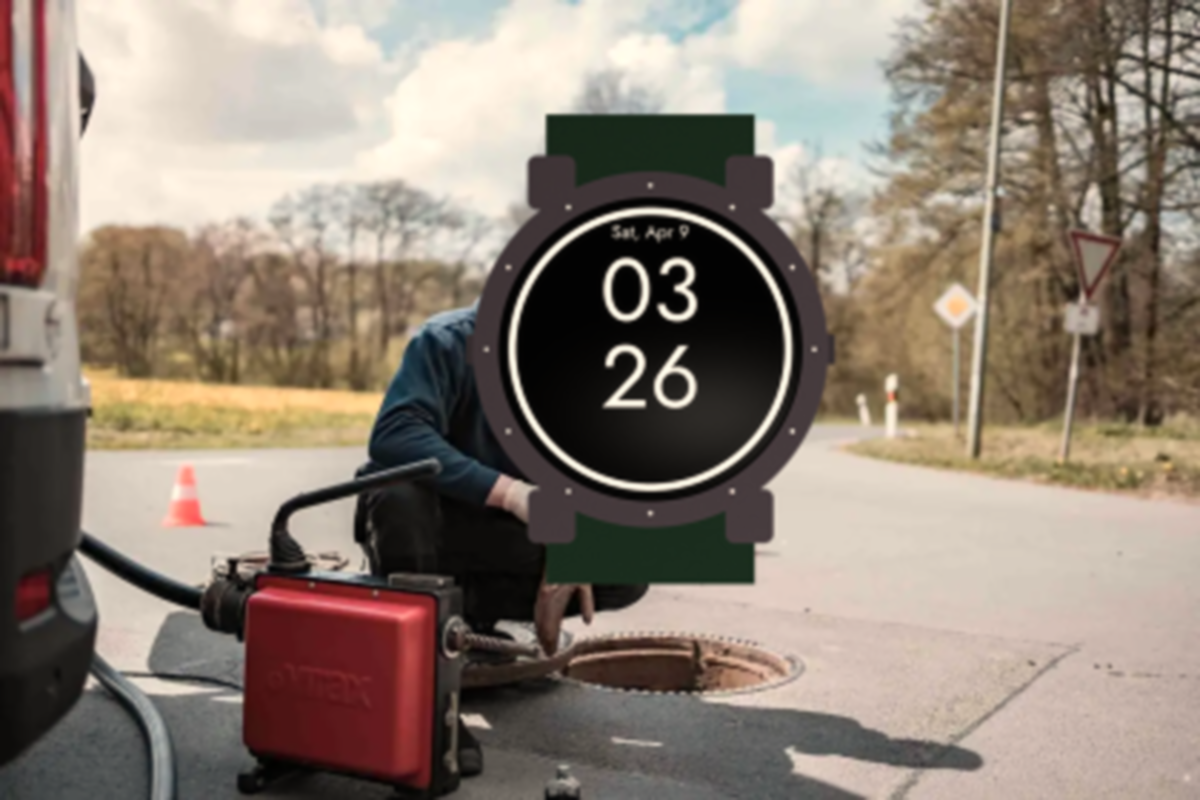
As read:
{"hour": 3, "minute": 26}
